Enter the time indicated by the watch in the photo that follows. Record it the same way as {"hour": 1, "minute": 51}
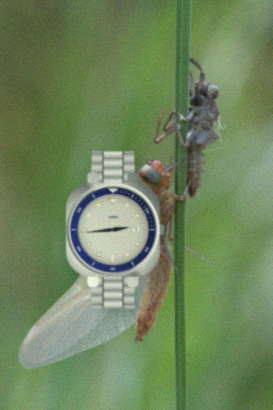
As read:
{"hour": 2, "minute": 44}
